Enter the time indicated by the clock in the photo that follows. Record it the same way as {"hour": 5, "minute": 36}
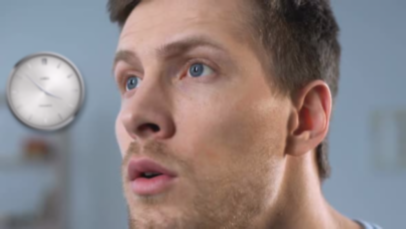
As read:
{"hour": 3, "minute": 52}
